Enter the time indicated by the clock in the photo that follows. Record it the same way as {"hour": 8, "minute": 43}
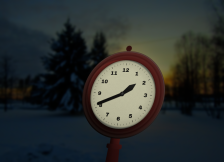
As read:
{"hour": 1, "minute": 41}
